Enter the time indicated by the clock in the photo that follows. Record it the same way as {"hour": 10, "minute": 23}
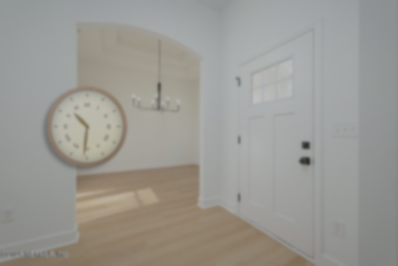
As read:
{"hour": 10, "minute": 31}
